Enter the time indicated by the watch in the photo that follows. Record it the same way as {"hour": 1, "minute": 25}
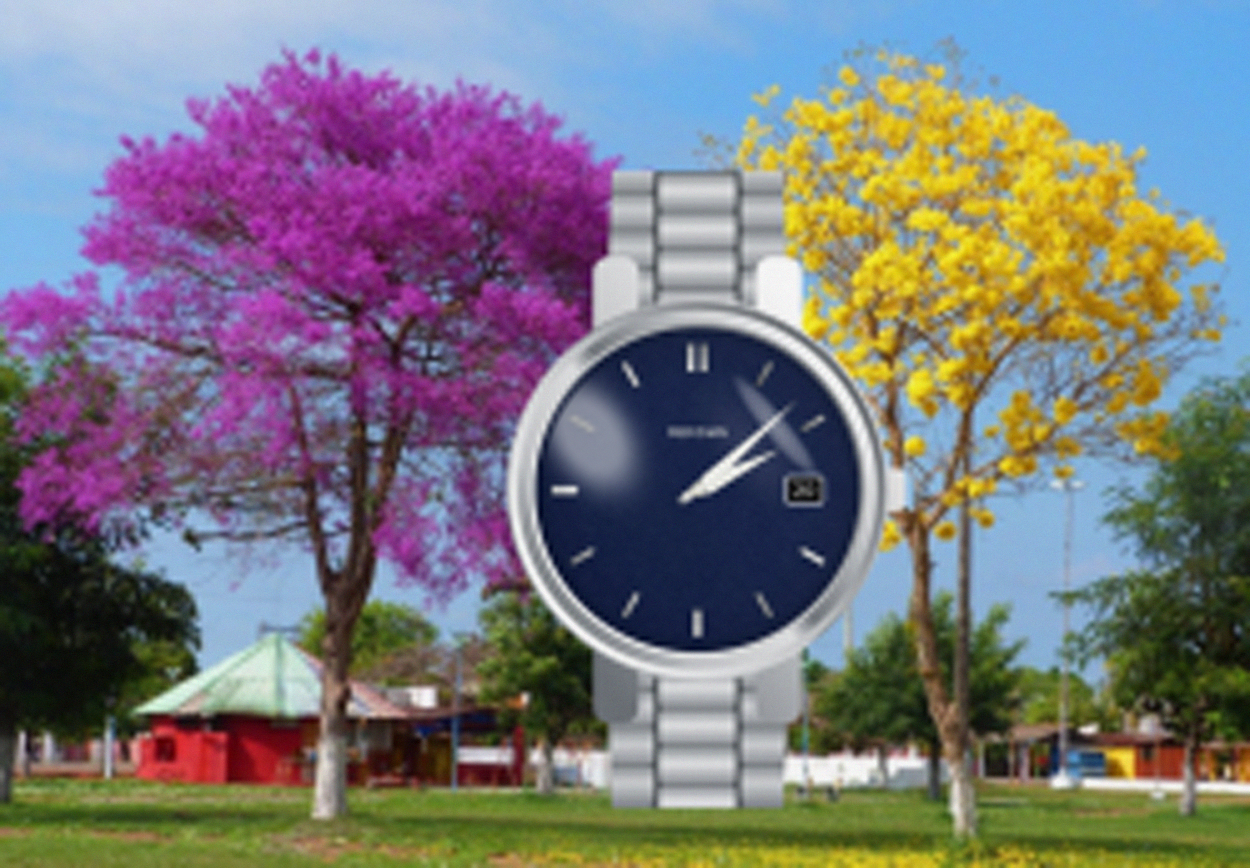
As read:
{"hour": 2, "minute": 8}
